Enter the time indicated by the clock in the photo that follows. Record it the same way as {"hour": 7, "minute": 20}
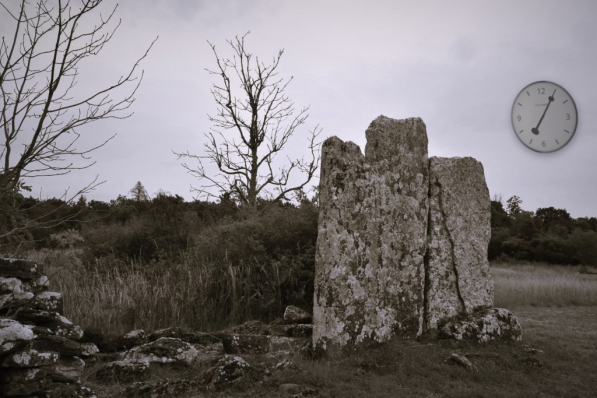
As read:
{"hour": 7, "minute": 5}
